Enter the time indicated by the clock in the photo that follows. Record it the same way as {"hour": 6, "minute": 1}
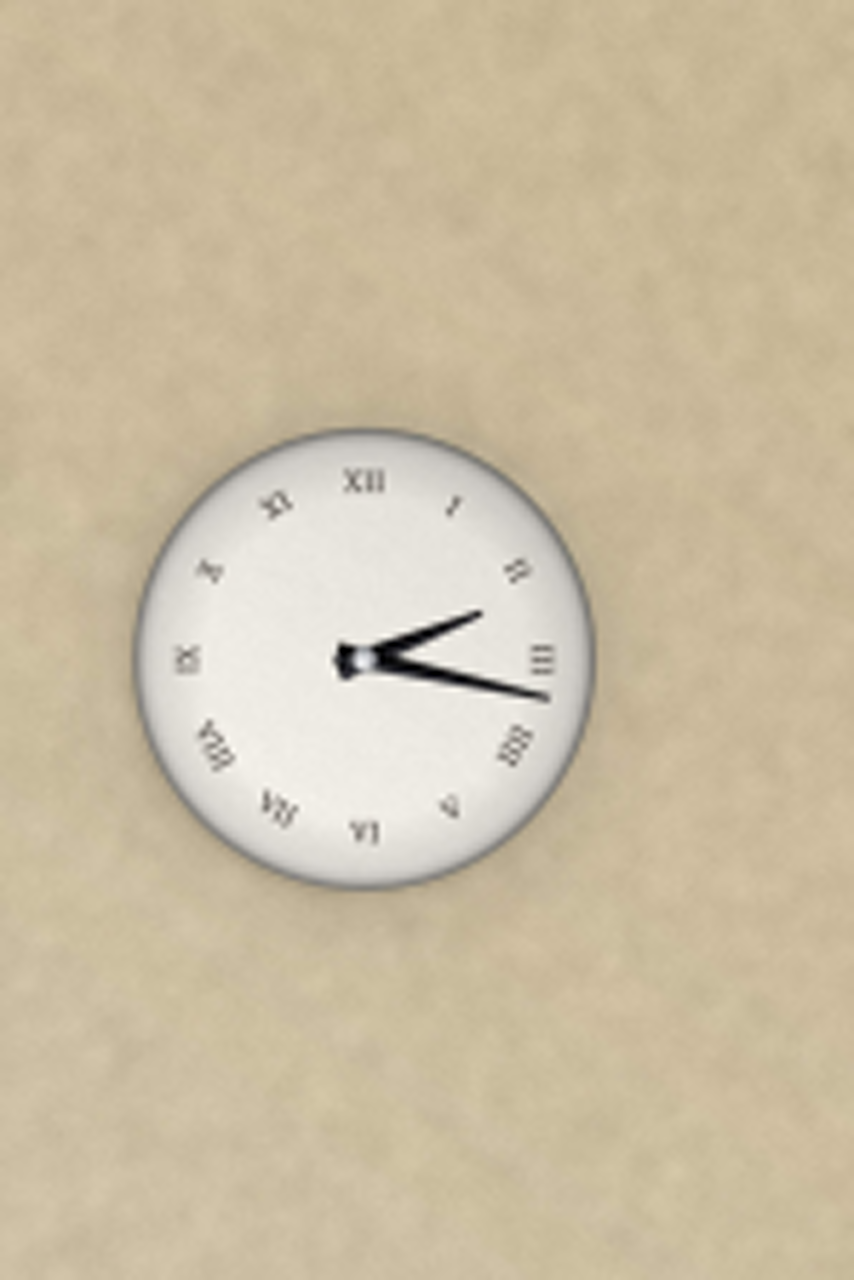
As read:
{"hour": 2, "minute": 17}
